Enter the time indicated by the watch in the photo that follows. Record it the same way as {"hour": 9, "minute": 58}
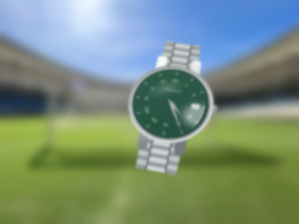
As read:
{"hour": 4, "minute": 25}
